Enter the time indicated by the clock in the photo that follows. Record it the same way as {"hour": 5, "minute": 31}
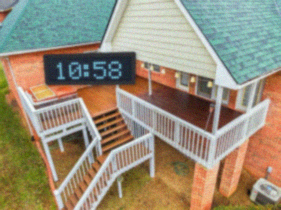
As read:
{"hour": 10, "minute": 58}
